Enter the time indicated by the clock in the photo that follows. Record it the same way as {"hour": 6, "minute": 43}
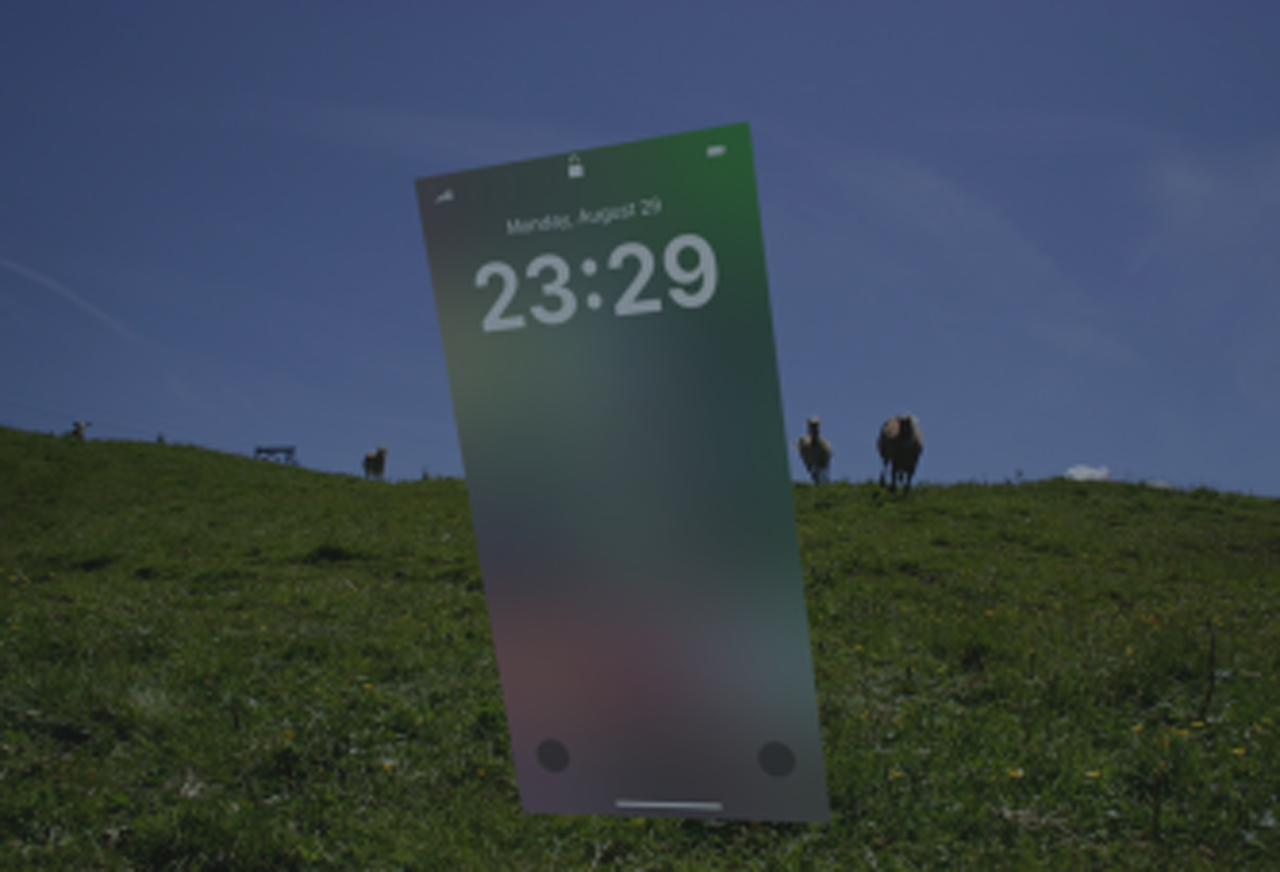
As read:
{"hour": 23, "minute": 29}
